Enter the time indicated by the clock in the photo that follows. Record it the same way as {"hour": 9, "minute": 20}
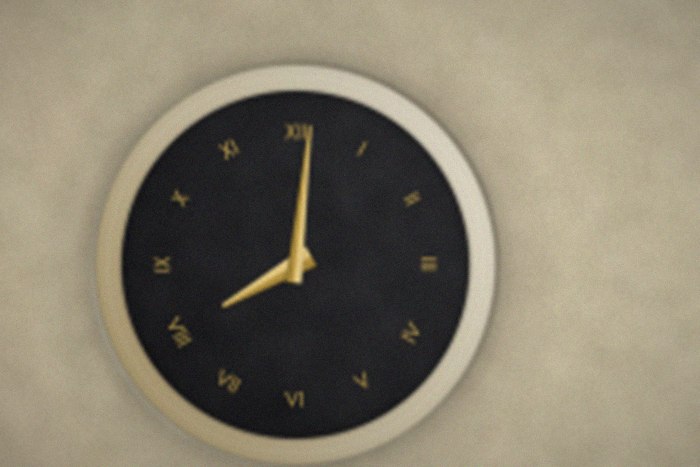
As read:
{"hour": 8, "minute": 1}
